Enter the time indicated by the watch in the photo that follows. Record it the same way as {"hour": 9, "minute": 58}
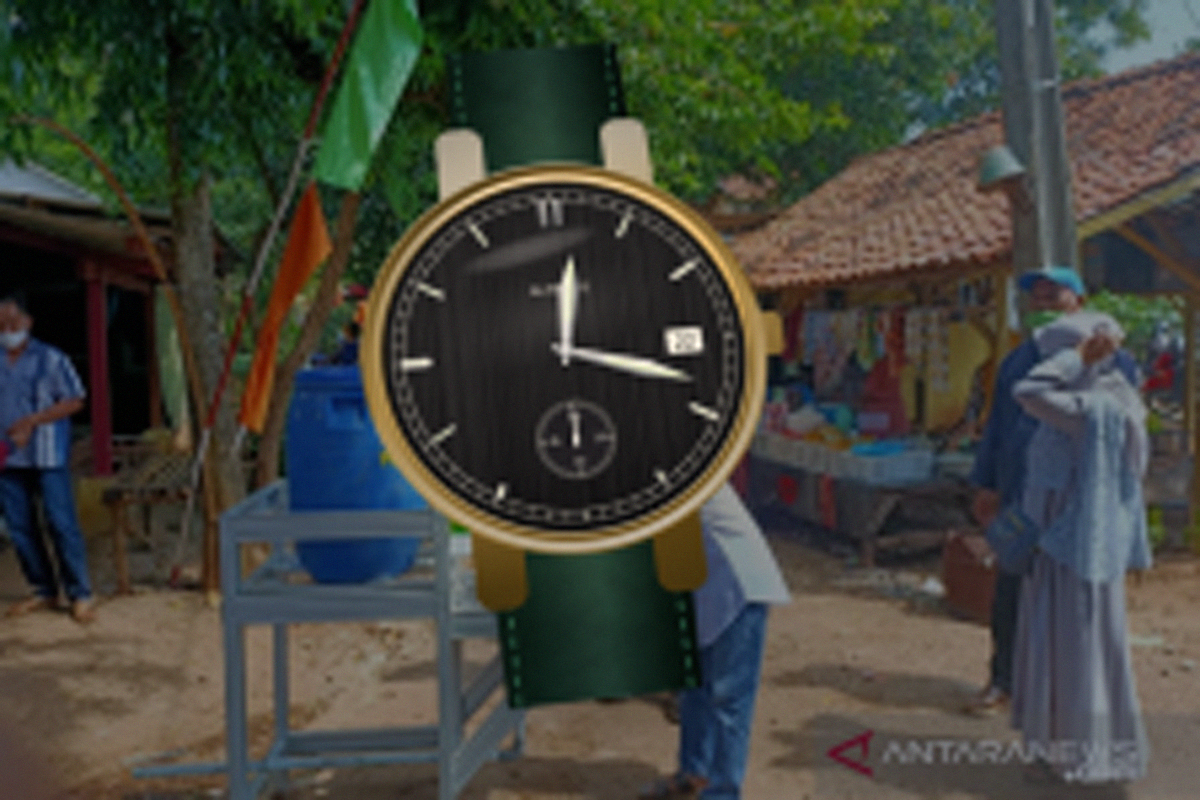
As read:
{"hour": 12, "minute": 18}
